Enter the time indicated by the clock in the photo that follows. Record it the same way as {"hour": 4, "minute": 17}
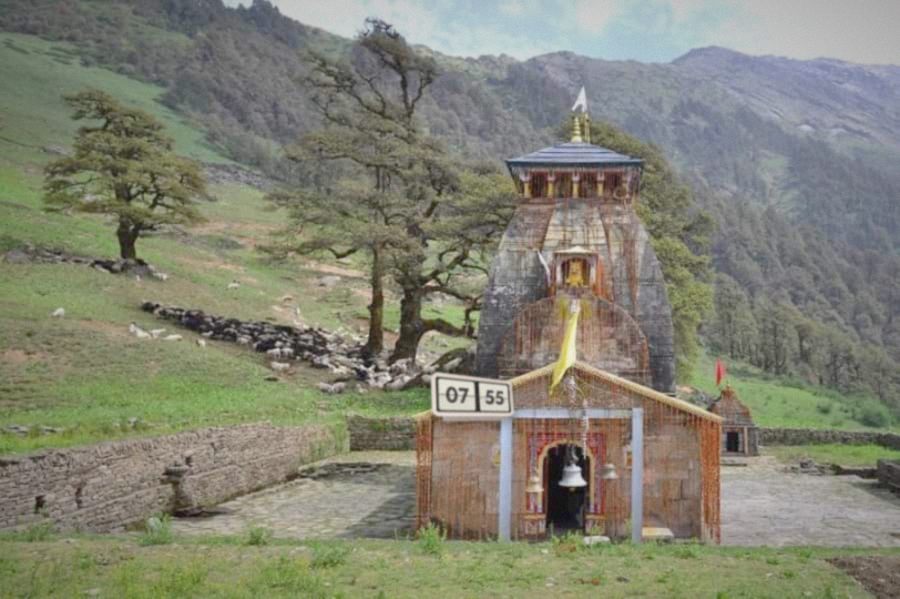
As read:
{"hour": 7, "minute": 55}
